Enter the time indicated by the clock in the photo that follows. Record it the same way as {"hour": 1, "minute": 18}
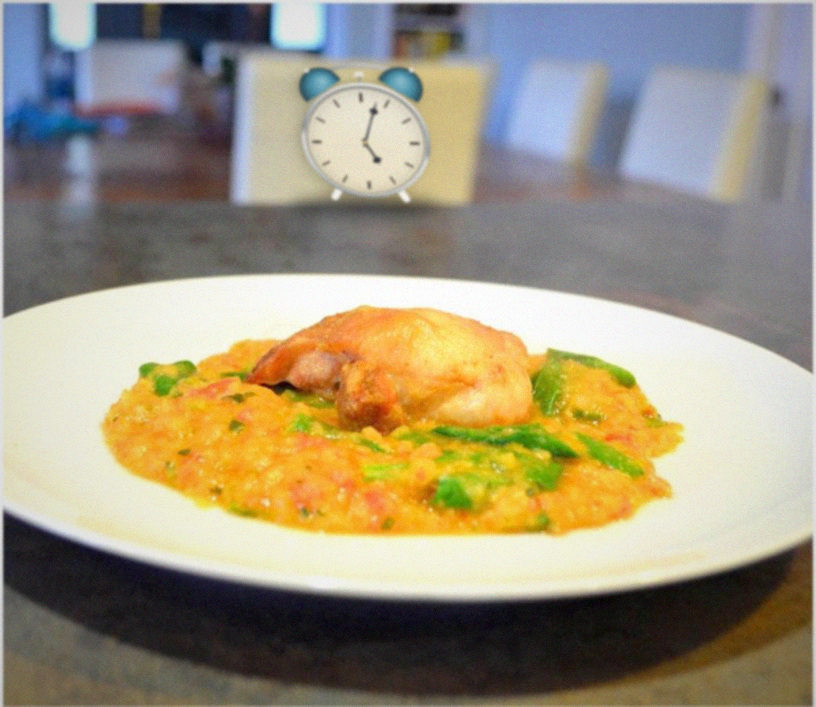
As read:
{"hour": 5, "minute": 3}
